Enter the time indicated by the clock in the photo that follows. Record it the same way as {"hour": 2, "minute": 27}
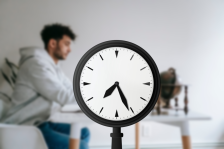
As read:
{"hour": 7, "minute": 26}
